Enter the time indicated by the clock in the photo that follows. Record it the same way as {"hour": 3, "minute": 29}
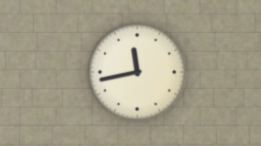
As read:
{"hour": 11, "minute": 43}
